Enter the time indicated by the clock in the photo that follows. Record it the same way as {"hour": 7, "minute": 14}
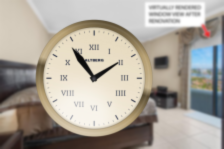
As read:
{"hour": 1, "minute": 54}
